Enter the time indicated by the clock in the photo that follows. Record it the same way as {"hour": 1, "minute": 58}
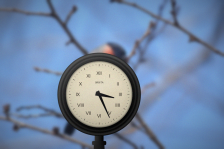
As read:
{"hour": 3, "minute": 26}
